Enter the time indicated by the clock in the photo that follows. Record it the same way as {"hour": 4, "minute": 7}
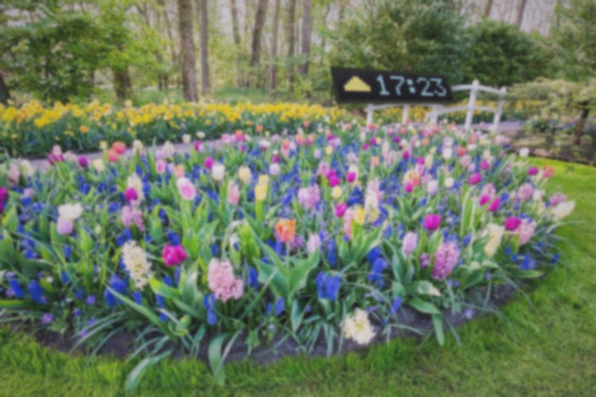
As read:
{"hour": 17, "minute": 23}
